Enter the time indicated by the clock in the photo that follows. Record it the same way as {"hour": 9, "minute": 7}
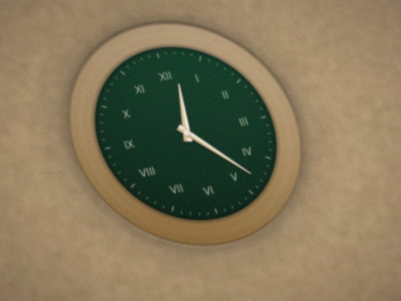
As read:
{"hour": 12, "minute": 23}
